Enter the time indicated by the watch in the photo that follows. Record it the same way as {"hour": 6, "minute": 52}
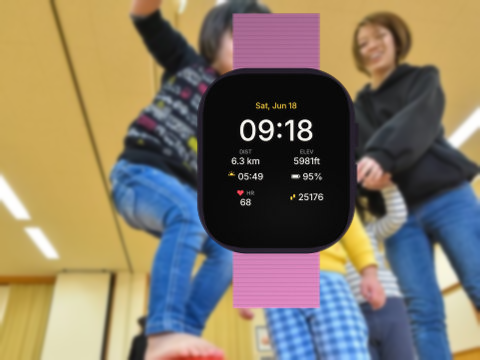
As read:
{"hour": 9, "minute": 18}
